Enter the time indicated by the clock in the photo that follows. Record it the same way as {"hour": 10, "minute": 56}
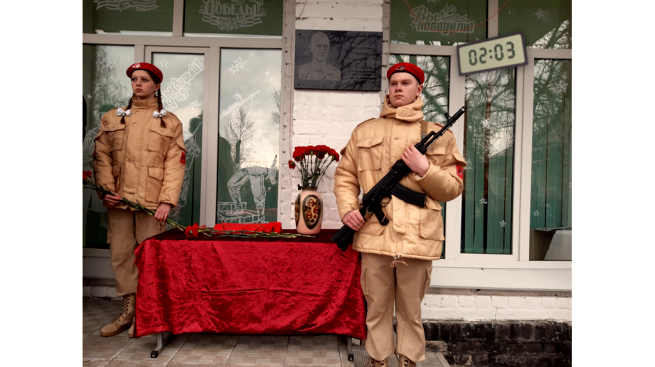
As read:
{"hour": 2, "minute": 3}
